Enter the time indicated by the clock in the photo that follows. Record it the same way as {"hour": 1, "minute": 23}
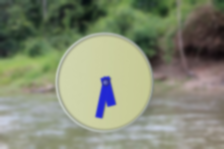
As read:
{"hour": 5, "minute": 32}
